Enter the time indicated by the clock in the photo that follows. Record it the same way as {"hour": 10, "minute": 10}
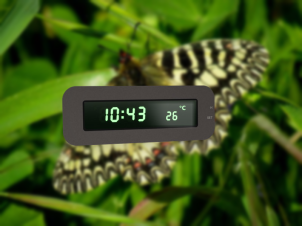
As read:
{"hour": 10, "minute": 43}
